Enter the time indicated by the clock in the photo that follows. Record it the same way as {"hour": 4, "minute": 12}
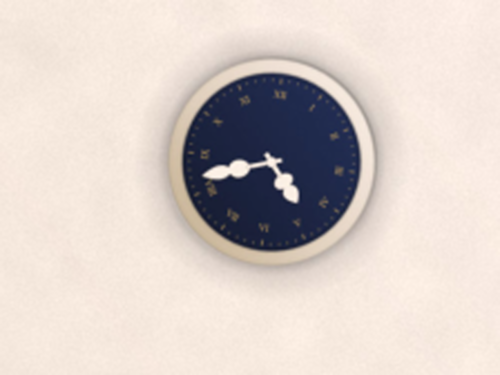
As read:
{"hour": 4, "minute": 42}
